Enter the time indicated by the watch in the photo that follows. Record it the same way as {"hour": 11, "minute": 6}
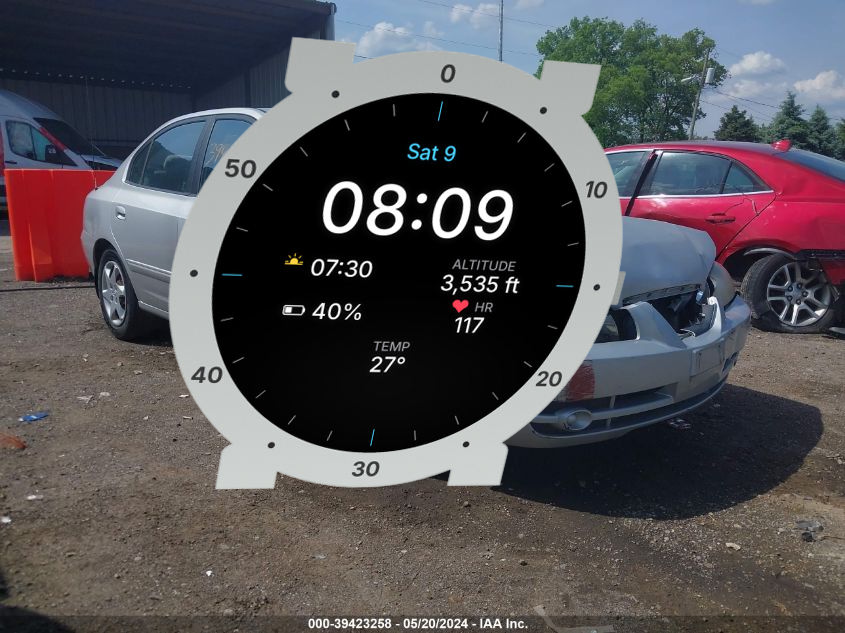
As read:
{"hour": 8, "minute": 9}
